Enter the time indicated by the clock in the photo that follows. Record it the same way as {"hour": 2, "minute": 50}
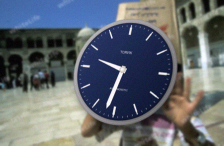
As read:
{"hour": 9, "minute": 32}
